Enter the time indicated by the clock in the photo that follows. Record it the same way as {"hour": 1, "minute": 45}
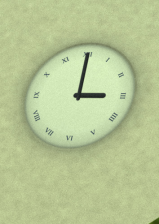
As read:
{"hour": 3, "minute": 0}
